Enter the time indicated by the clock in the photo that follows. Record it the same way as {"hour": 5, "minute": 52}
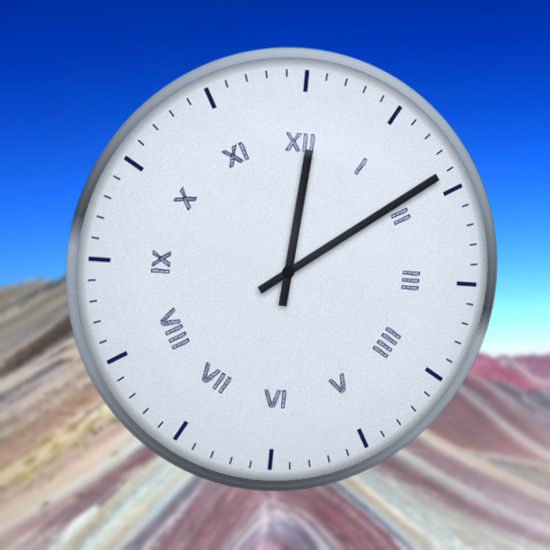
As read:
{"hour": 12, "minute": 9}
